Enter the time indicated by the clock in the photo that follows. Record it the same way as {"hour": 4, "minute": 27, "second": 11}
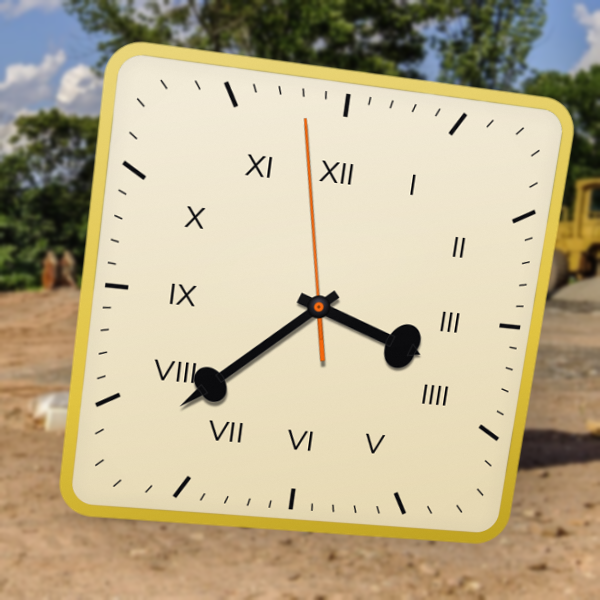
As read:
{"hour": 3, "minute": 37, "second": 58}
